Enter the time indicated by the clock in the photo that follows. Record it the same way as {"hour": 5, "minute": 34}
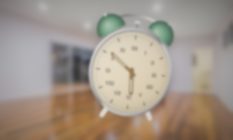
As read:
{"hour": 5, "minute": 51}
